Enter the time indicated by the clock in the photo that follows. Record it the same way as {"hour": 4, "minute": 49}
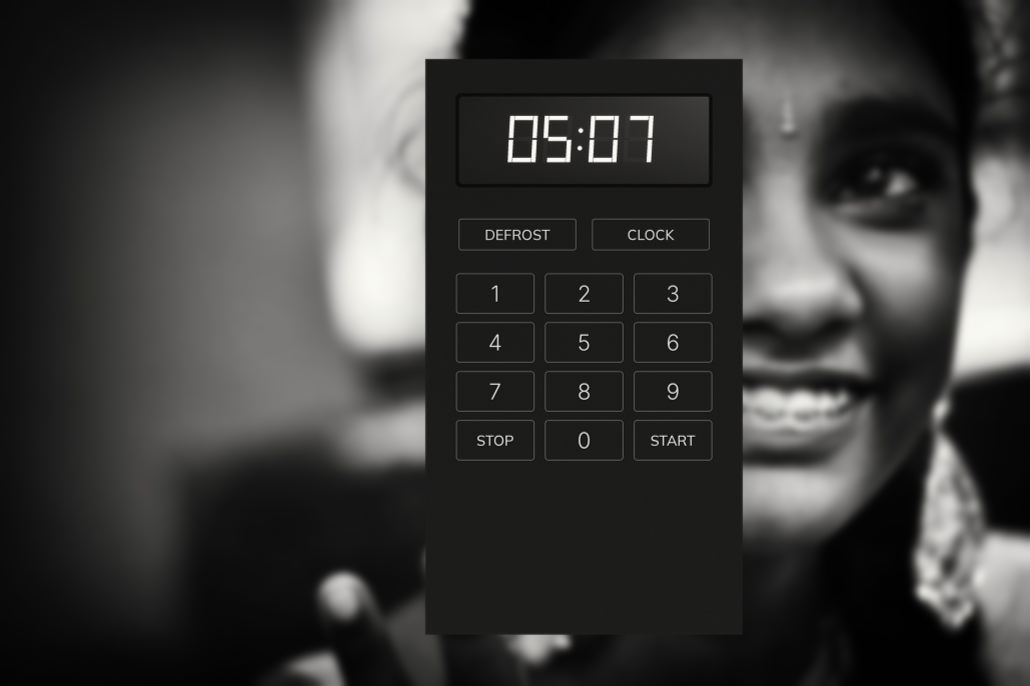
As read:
{"hour": 5, "minute": 7}
